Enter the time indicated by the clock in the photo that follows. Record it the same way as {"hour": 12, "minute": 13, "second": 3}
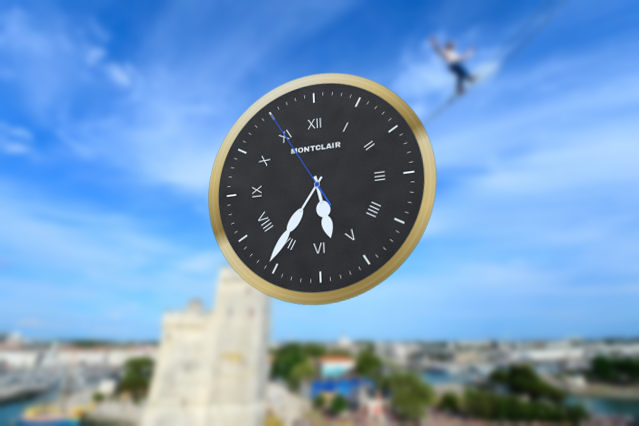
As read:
{"hour": 5, "minute": 35, "second": 55}
